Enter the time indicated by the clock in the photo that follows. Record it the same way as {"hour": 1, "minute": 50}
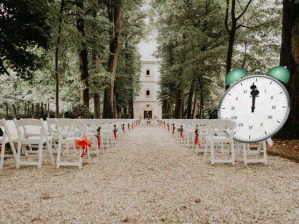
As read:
{"hour": 11, "minute": 59}
